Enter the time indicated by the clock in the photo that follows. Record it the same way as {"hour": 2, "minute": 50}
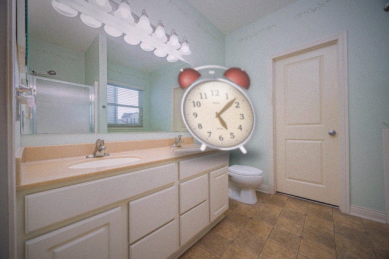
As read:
{"hour": 5, "minute": 8}
